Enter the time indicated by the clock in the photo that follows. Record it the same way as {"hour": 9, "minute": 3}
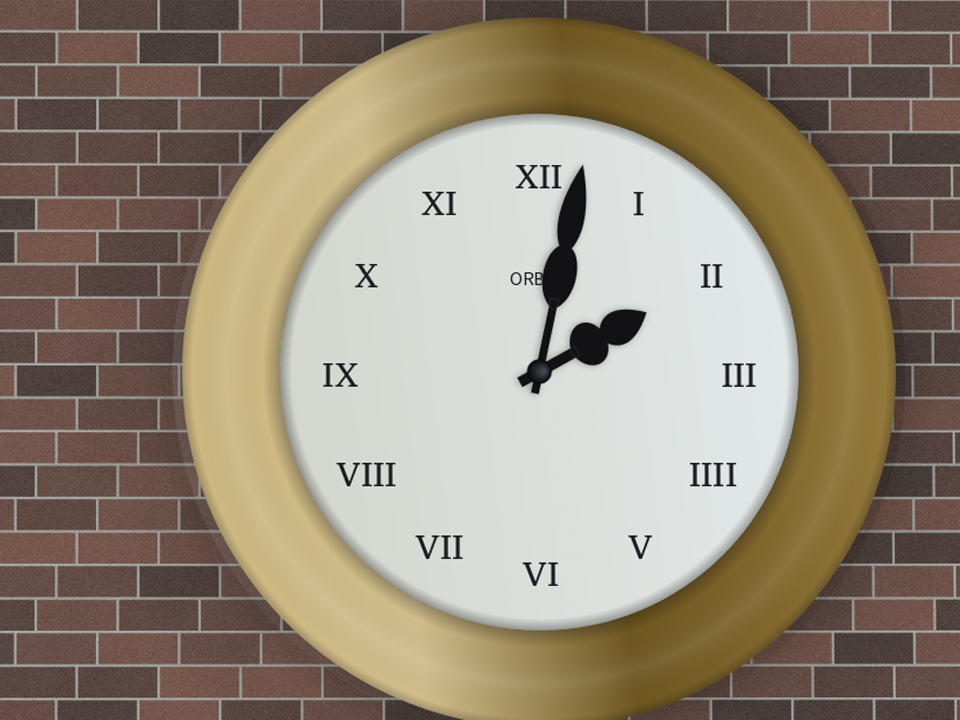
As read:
{"hour": 2, "minute": 2}
